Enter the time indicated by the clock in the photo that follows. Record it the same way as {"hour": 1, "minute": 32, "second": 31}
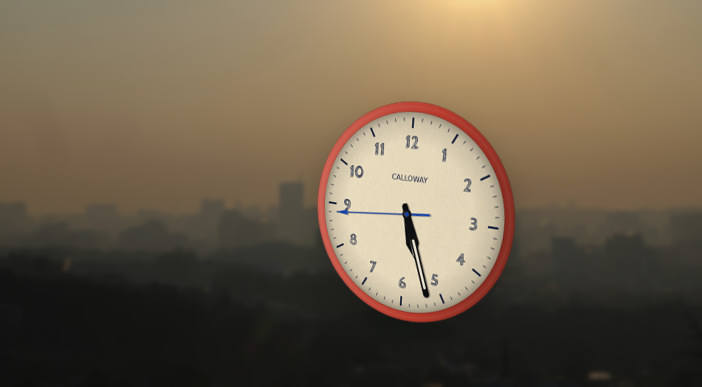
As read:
{"hour": 5, "minute": 26, "second": 44}
